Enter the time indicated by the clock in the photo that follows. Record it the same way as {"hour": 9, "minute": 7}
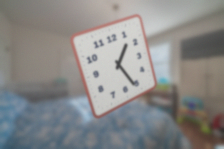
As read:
{"hour": 1, "minute": 26}
